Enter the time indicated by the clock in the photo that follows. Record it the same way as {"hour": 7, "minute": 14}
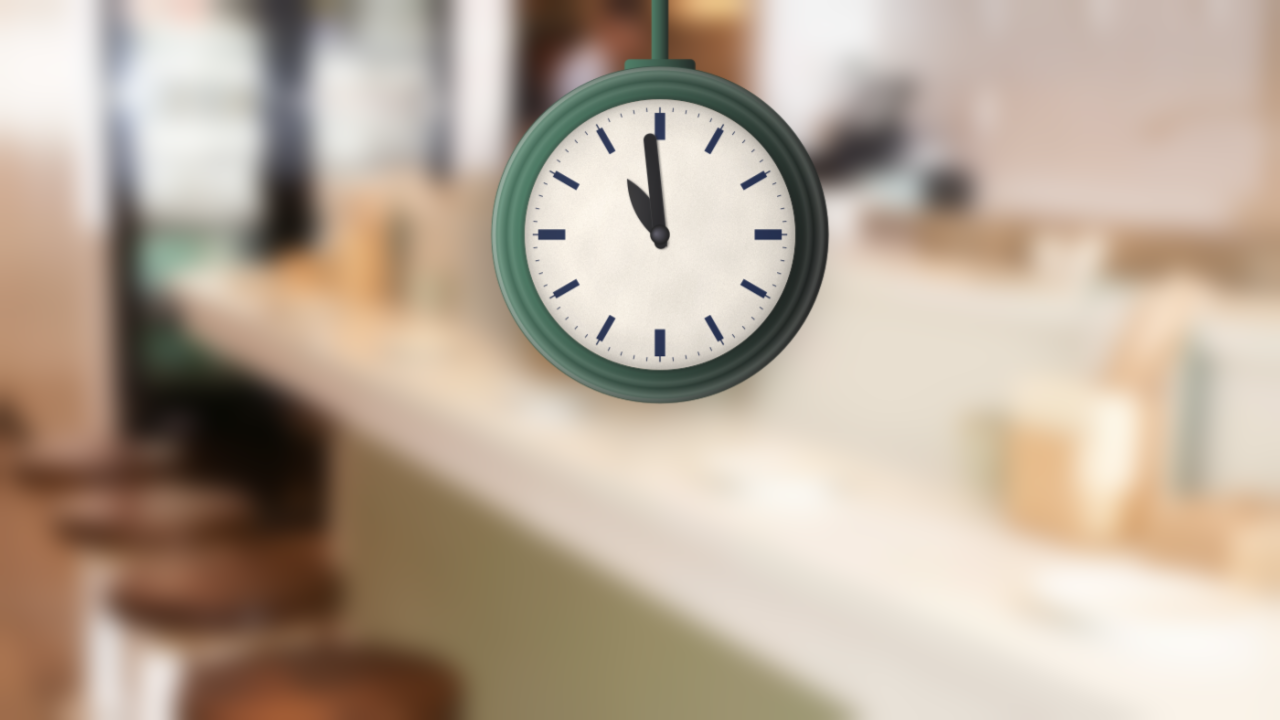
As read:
{"hour": 10, "minute": 59}
